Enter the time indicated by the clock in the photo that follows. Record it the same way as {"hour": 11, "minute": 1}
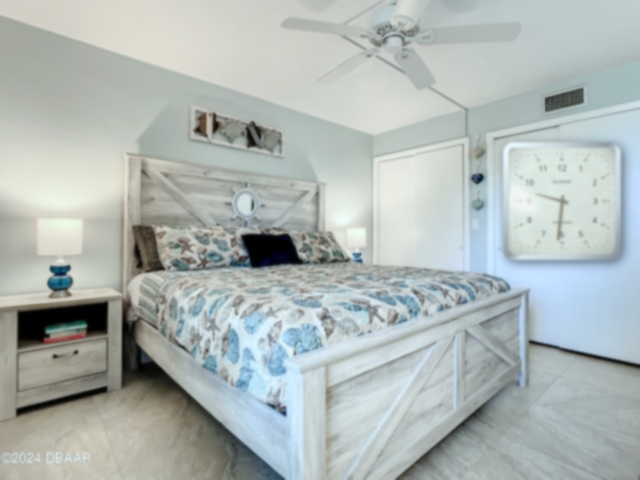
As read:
{"hour": 9, "minute": 31}
